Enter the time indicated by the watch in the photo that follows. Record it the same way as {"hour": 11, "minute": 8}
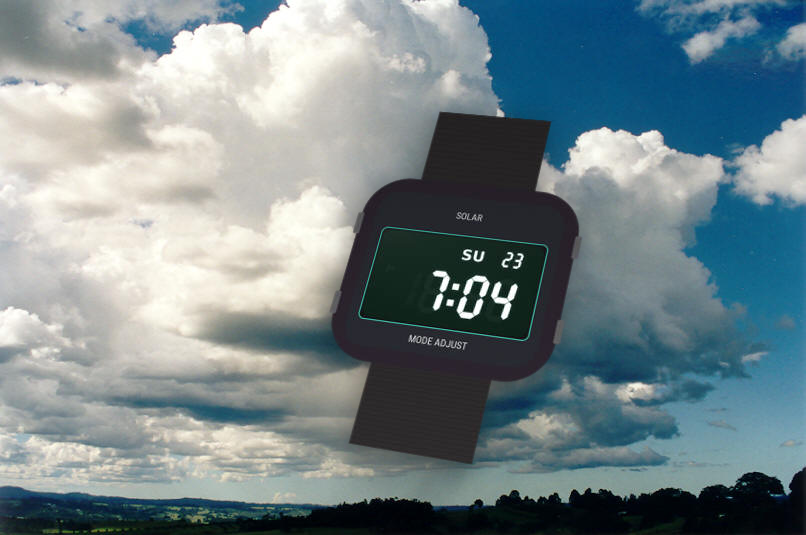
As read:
{"hour": 7, "minute": 4}
